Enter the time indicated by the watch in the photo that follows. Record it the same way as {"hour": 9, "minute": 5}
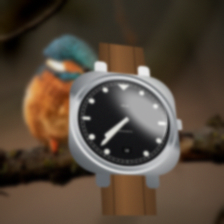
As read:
{"hour": 7, "minute": 37}
